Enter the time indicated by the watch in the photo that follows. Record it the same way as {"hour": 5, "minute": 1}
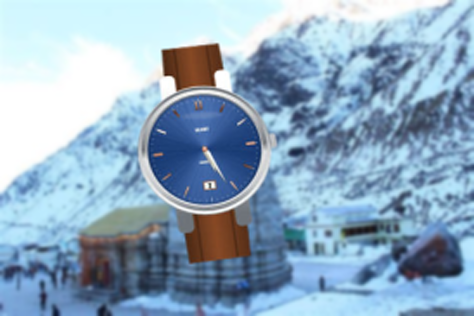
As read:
{"hour": 5, "minute": 26}
